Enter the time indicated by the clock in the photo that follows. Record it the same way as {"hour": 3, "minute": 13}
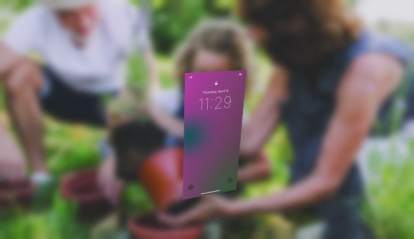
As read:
{"hour": 11, "minute": 29}
